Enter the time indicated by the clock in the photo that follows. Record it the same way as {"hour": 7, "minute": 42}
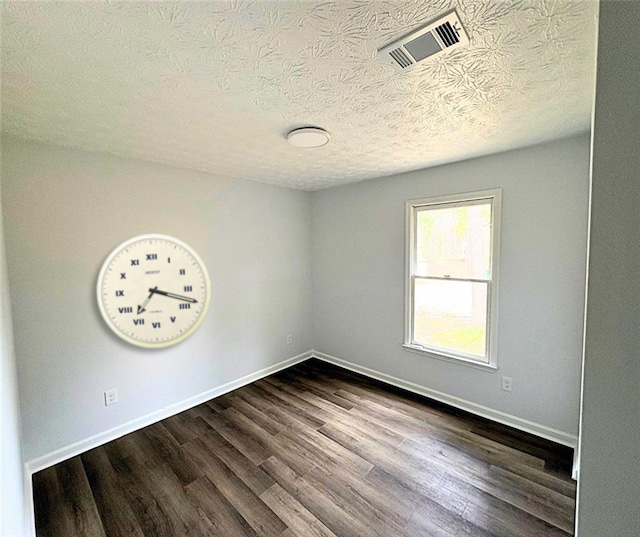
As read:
{"hour": 7, "minute": 18}
